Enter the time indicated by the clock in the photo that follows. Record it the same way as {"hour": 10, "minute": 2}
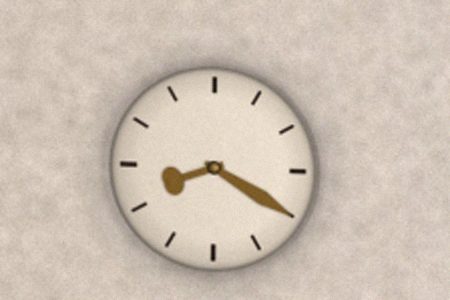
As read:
{"hour": 8, "minute": 20}
